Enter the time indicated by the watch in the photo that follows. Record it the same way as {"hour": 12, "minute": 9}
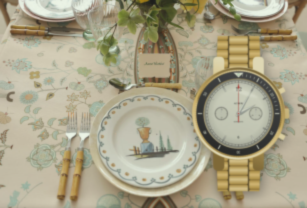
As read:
{"hour": 2, "minute": 5}
